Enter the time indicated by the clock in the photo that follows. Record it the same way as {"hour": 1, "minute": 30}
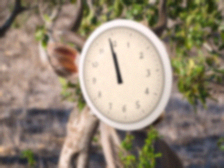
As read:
{"hour": 11, "minute": 59}
